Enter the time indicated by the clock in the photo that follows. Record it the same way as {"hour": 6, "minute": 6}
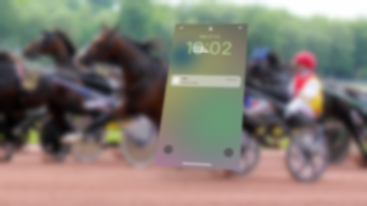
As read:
{"hour": 10, "minute": 2}
